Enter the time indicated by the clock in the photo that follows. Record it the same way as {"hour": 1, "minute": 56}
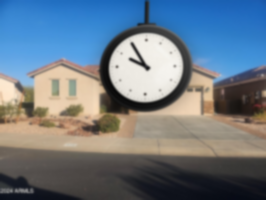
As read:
{"hour": 9, "minute": 55}
